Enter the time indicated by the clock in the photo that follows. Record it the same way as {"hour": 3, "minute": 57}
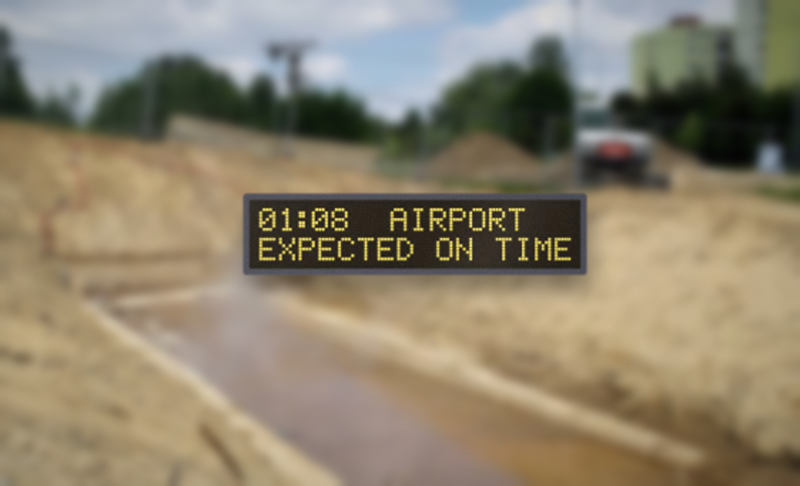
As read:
{"hour": 1, "minute": 8}
